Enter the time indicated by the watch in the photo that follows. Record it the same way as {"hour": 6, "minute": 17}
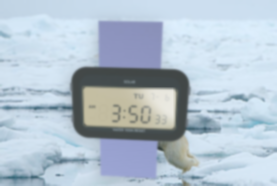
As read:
{"hour": 3, "minute": 50}
